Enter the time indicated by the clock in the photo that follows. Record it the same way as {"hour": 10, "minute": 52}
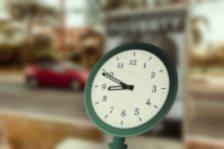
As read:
{"hour": 8, "minute": 49}
